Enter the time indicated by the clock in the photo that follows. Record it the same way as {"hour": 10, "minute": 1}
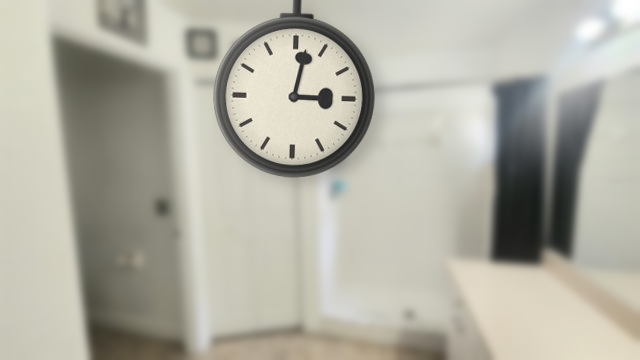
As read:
{"hour": 3, "minute": 2}
